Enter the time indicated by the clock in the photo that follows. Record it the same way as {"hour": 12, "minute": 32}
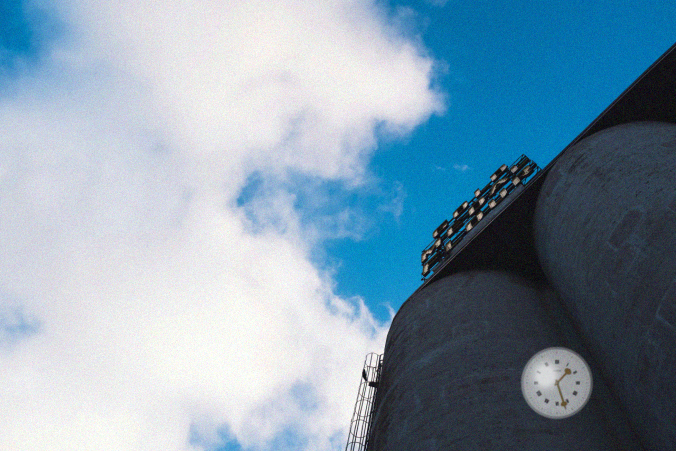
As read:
{"hour": 1, "minute": 27}
